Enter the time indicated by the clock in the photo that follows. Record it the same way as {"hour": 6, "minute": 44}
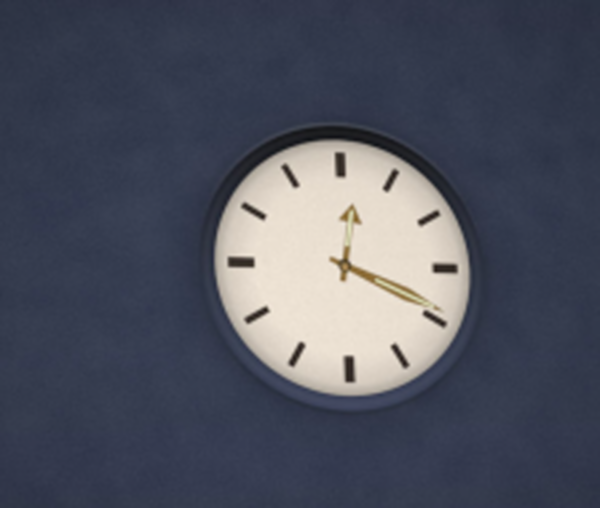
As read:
{"hour": 12, "minute": 19}
